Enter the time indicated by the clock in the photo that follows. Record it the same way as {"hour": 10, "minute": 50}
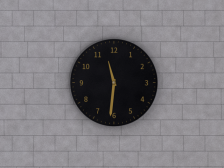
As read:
{"hour": 11, "minute": 31}
